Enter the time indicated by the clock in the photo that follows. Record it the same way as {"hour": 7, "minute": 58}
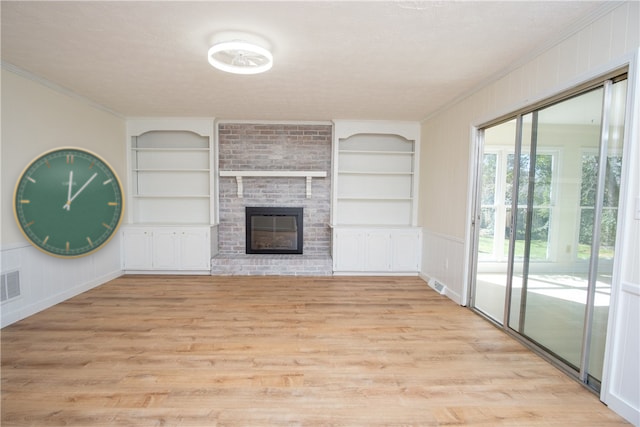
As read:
{"hour": 12, "minute": 7}
